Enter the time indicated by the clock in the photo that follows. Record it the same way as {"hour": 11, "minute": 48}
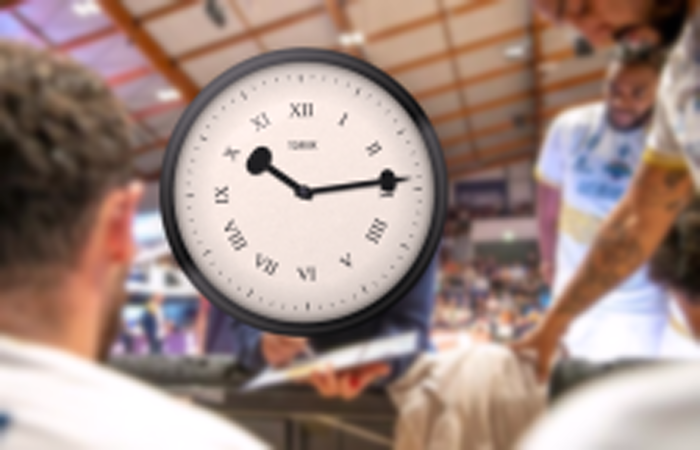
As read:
{"hour": 10, "minute": 14}
